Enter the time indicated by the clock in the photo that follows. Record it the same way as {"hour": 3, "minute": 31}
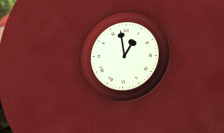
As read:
{"hour": 12, "minute": 58}
